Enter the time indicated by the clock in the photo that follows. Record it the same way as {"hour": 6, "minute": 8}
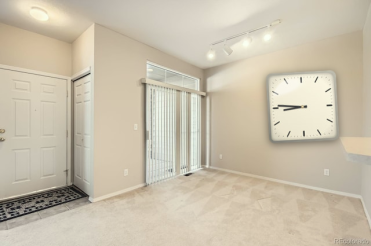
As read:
{"hour": 8, "minute": 46}
